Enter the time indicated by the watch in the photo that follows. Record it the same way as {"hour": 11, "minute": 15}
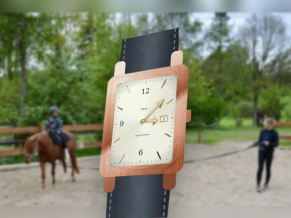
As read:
{"hour": 3, "minute": 8}
